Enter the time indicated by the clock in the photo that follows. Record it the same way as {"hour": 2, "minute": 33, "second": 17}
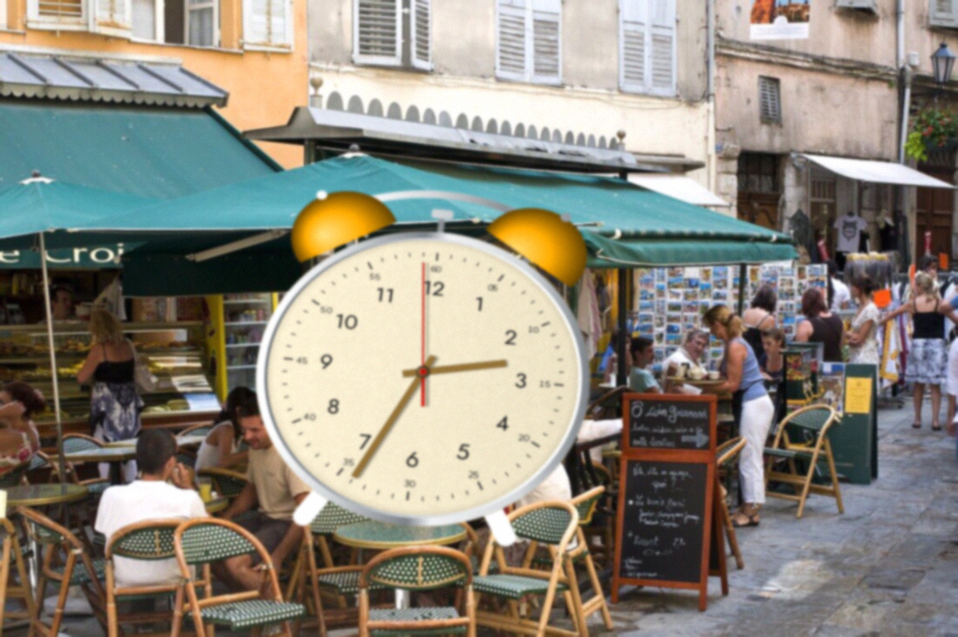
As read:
{"hour": 2, "minute": 33, "second": 59}
